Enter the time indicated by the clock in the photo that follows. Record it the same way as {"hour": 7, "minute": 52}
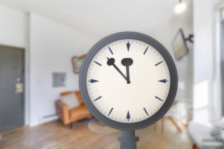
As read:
{"hour": 11, "minute": 53}
